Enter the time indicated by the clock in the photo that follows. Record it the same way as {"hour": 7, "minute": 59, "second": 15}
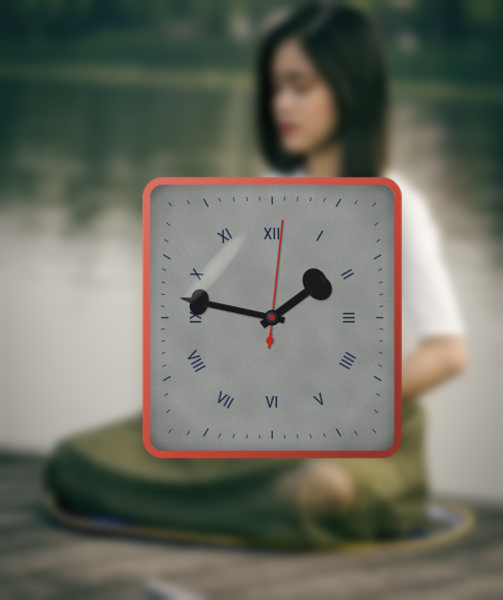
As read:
{"hour": 1, "minute": 47, "second": 1}
